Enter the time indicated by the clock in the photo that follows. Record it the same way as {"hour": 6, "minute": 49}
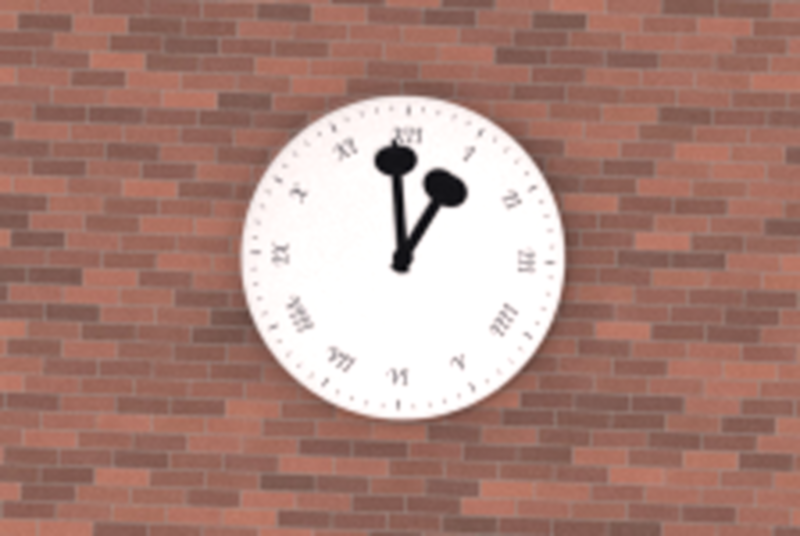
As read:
{"hour": 12, "minute": 59}
